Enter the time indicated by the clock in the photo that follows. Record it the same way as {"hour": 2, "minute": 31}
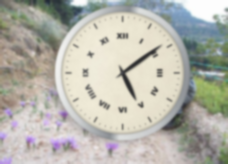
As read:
{"hour": 5, "minute": 9}
